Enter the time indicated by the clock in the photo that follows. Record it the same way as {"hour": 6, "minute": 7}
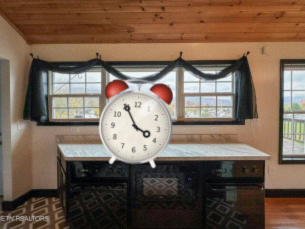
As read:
{"hour": 3, "minute": 55}
